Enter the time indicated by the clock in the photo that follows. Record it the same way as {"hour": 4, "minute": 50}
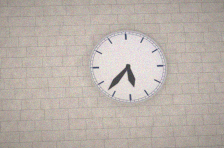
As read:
{"hour": 5, "minute": 37}
